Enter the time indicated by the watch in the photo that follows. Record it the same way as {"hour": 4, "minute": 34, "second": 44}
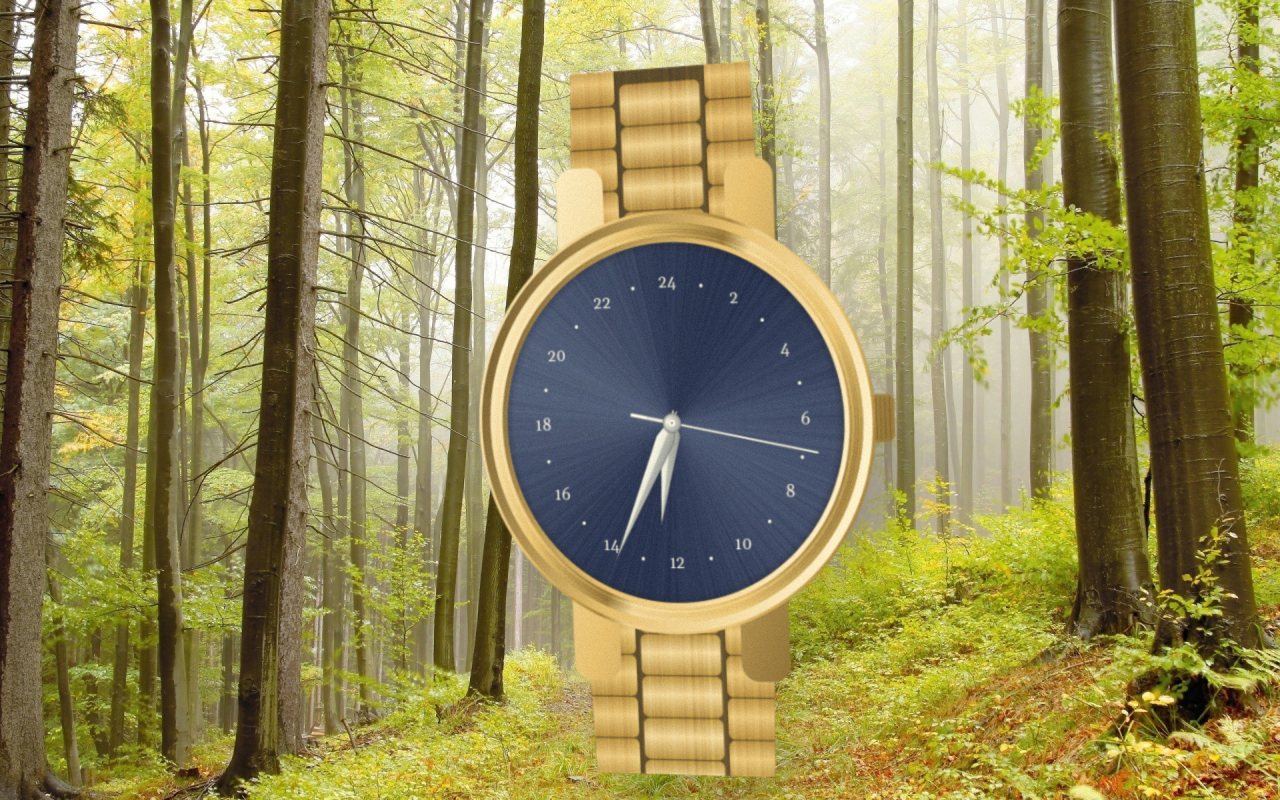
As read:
{"hour": 12, "minute": 34, "second": 17}
